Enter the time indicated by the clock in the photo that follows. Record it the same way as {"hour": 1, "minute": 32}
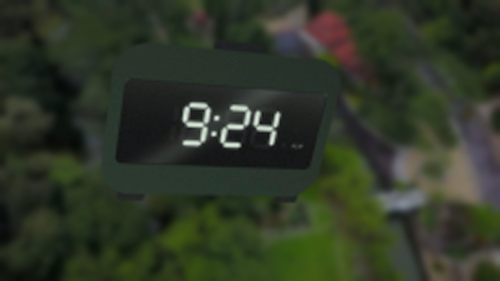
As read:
{"hour": 9, "minute": 24}
